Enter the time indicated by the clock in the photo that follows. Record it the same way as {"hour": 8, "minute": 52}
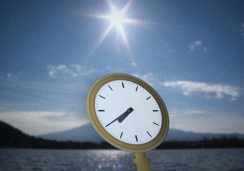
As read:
{"hour": 7, "minute": 40}
